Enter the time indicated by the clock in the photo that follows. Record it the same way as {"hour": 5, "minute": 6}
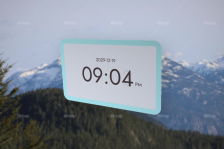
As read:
{"hour": 9, "minute": 4}
